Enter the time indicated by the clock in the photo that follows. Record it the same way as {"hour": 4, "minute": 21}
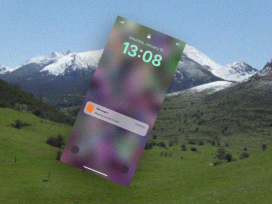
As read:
{"hour": 13, "minute": 8}
